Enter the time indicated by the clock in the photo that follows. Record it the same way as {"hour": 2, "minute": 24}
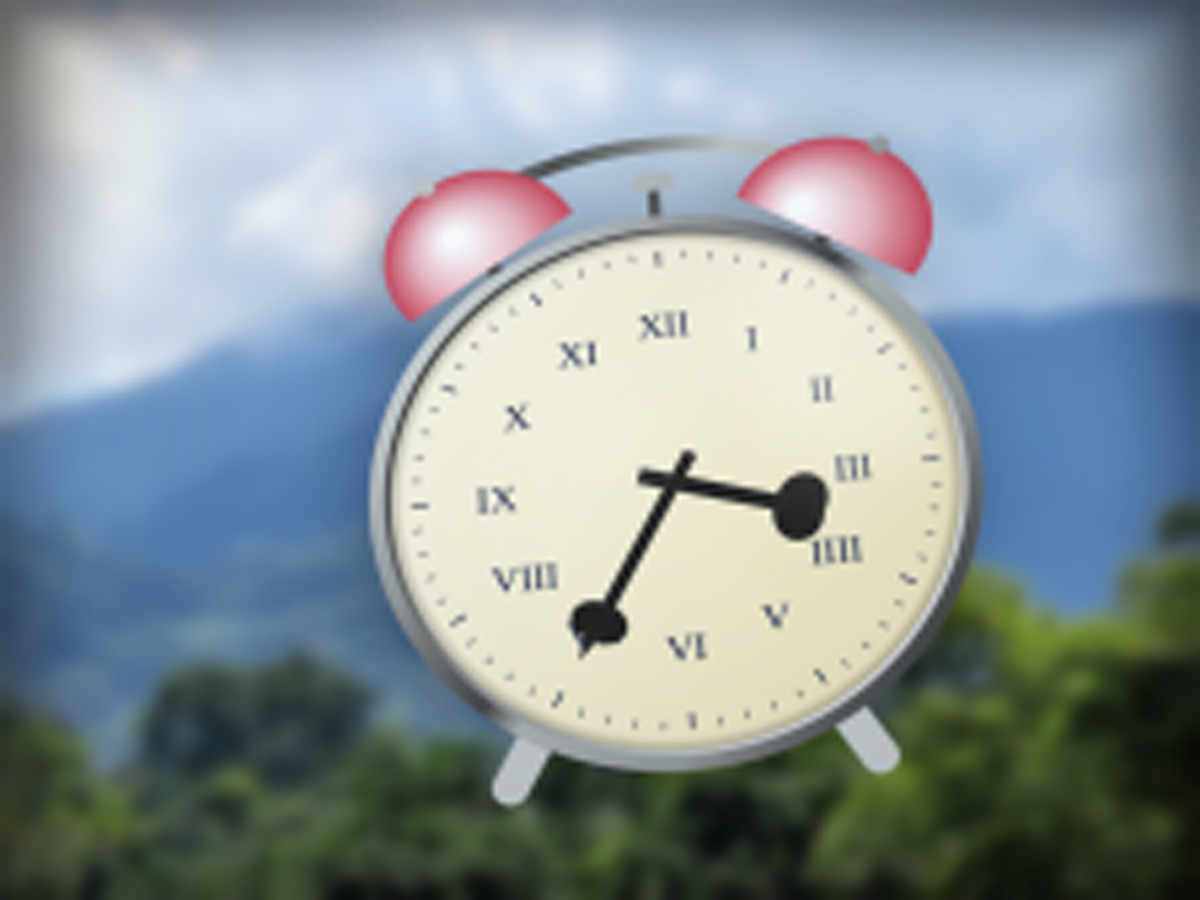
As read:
{"hour": 3, "minute": 35}
